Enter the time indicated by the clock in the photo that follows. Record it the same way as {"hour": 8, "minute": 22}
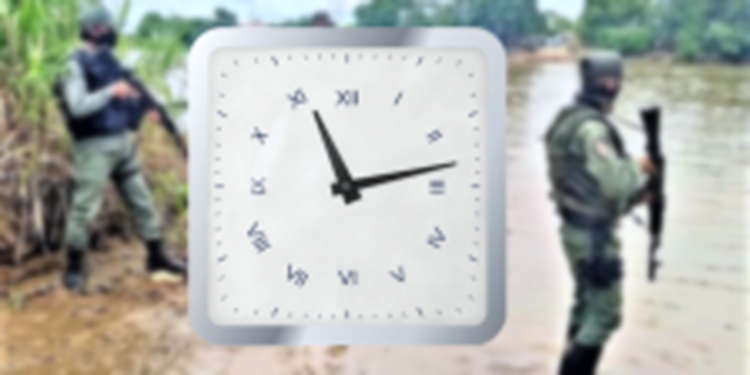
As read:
{"hour": 11, "minute": 13}
